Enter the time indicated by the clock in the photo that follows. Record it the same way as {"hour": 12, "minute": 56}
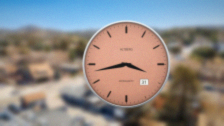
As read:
{"hour": 3, "minute": 43}
